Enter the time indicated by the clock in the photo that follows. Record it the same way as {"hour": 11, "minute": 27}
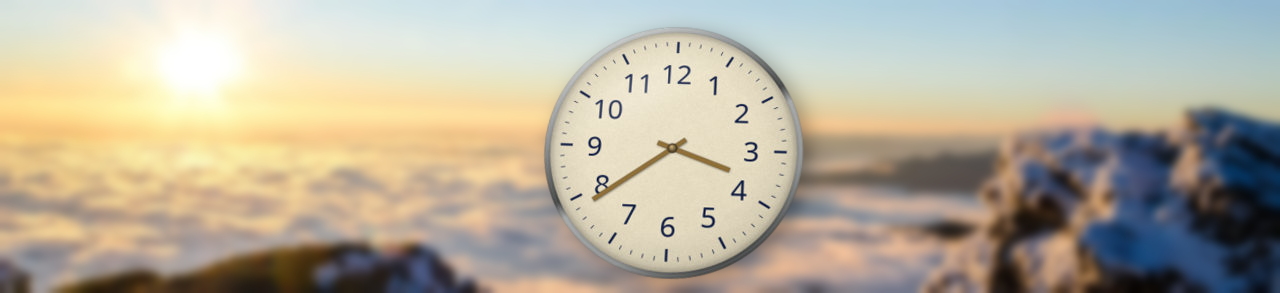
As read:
{"hour": 3, "minute": 39}
